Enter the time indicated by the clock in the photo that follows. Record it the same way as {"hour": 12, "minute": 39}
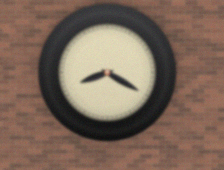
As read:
{"hour": 8, "minute": 20}
